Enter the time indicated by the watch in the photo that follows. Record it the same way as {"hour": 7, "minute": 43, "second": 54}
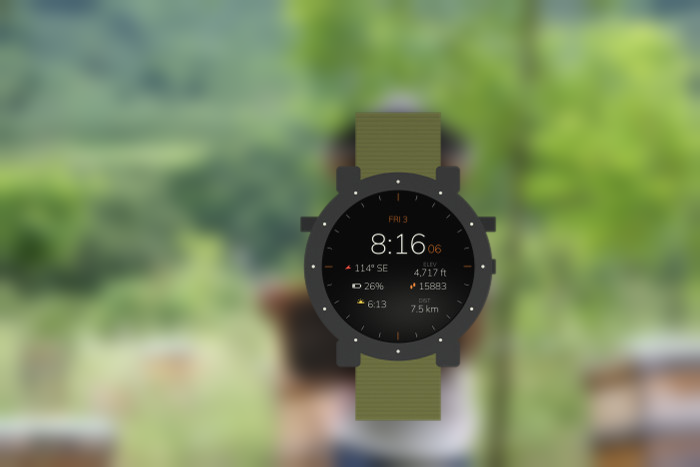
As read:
{"hour": 8, "minute": 16, "second": 6}
